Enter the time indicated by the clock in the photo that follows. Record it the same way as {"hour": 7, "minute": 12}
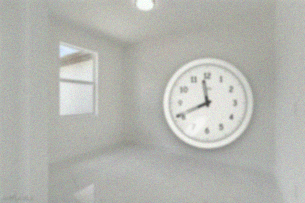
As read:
{"hour": 11, "minute": 41}
